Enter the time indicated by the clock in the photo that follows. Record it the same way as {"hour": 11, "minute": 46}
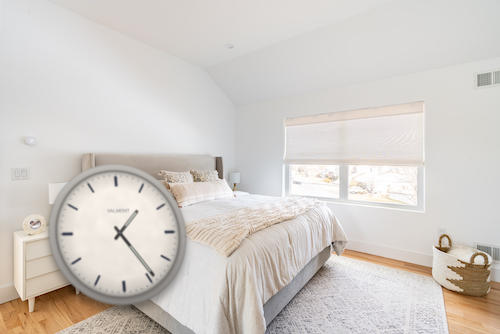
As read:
{"hour": 1, "minute": 24}
